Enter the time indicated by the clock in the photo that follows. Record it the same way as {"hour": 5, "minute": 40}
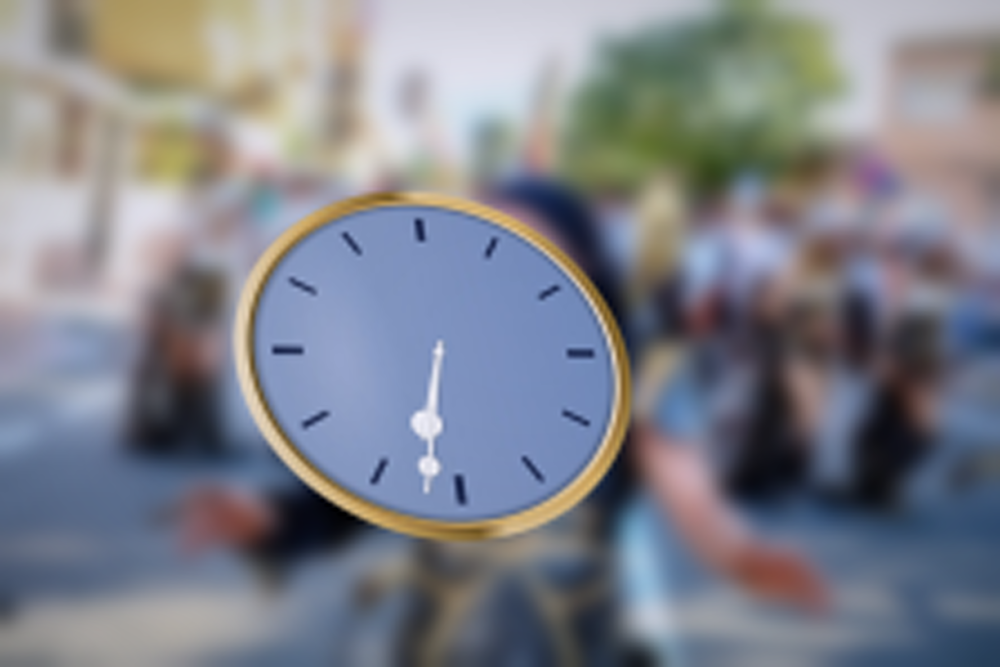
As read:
{"hour": 6, "minute": 32}
